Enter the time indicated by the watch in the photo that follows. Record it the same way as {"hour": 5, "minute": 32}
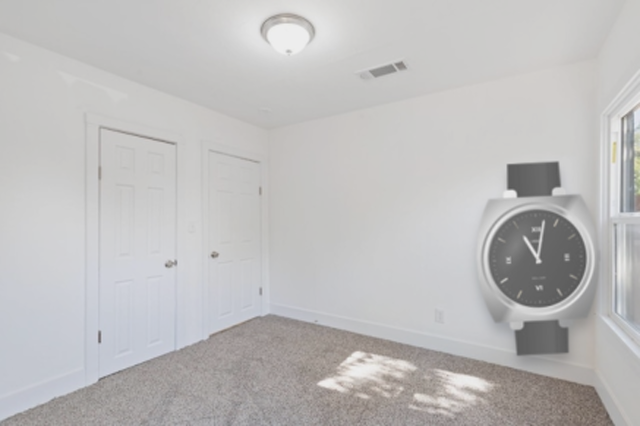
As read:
{"hour": 11, "minute": 2}
